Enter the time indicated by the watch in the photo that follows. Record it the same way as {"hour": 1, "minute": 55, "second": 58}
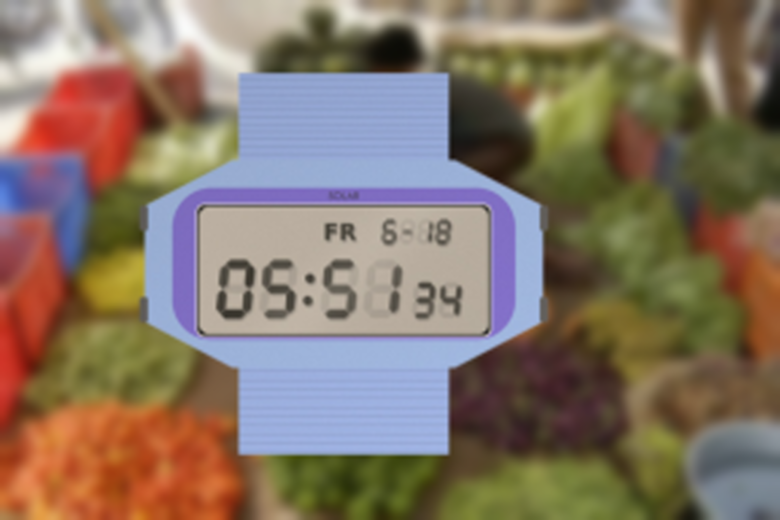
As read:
{"hour": 5, "minute": 51, "second": 34}
